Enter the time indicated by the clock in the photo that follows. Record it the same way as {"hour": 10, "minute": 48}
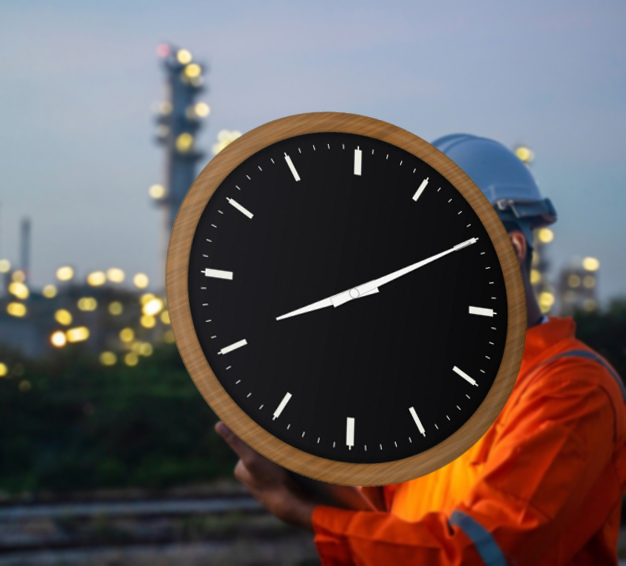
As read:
{"hour": 8, "minute": 10}
